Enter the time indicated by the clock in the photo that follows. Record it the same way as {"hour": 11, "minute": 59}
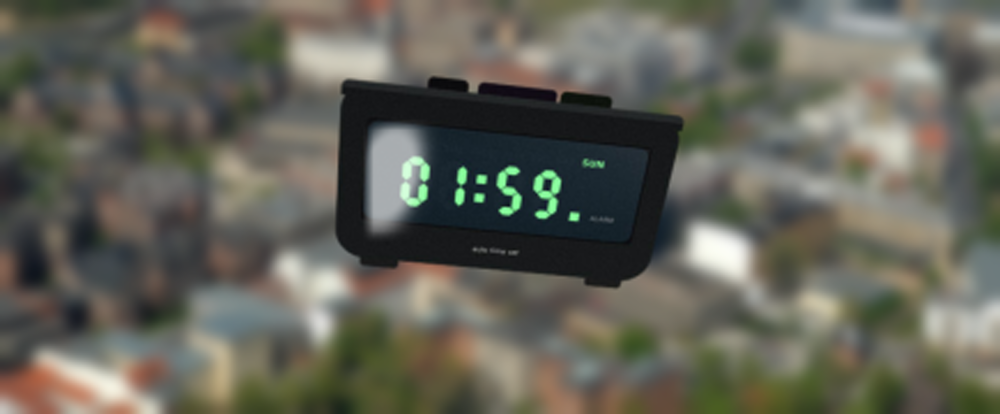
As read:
{"hour": 1, "minute": 59}
